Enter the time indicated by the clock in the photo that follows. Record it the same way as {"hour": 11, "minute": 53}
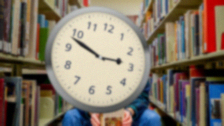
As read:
{"hour": 2, "minute": 48}
